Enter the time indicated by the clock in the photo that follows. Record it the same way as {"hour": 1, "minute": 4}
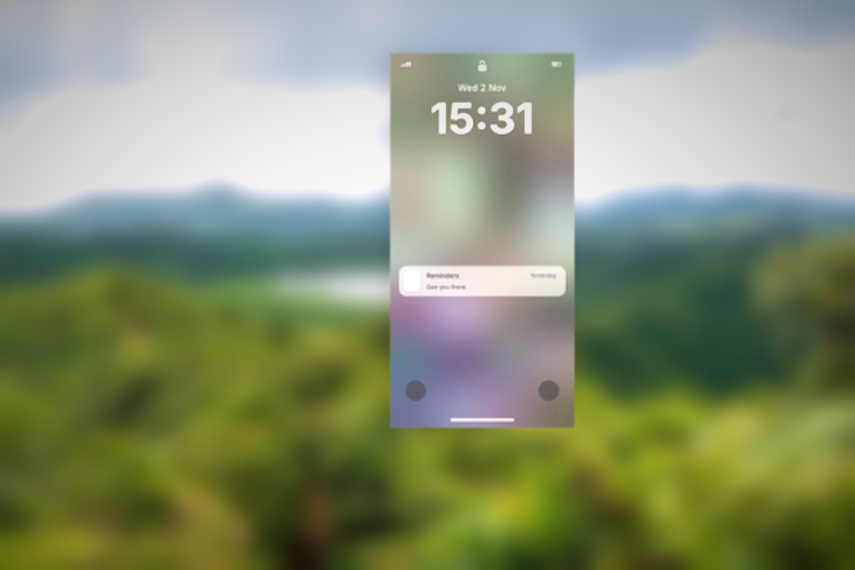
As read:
{"hour": 15, "minute": 31}
